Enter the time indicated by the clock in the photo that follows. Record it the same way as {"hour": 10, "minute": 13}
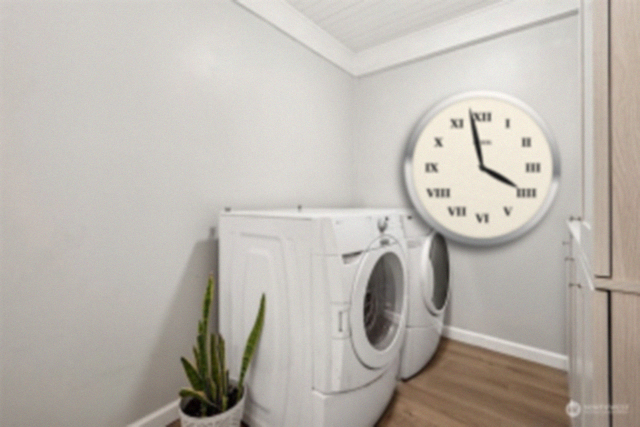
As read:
{"hour": 3, "minute": 58}
